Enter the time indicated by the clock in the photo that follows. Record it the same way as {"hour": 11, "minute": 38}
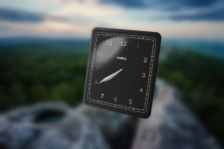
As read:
{"hour": 7, "minute": 39}
